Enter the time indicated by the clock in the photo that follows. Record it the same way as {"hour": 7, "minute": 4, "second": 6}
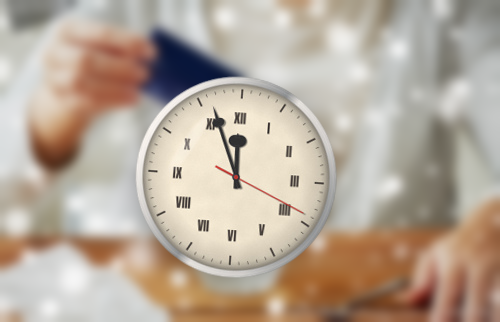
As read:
{"hour": 11, "minute": 56, "second": 19}
